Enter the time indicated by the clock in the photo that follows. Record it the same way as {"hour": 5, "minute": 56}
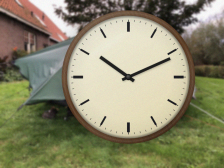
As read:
{"hour": 10, "minute": 11}
